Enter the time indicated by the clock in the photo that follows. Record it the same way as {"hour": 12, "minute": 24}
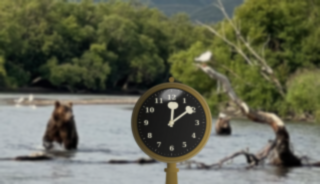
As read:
{"hour": 12, "minute": 9}
